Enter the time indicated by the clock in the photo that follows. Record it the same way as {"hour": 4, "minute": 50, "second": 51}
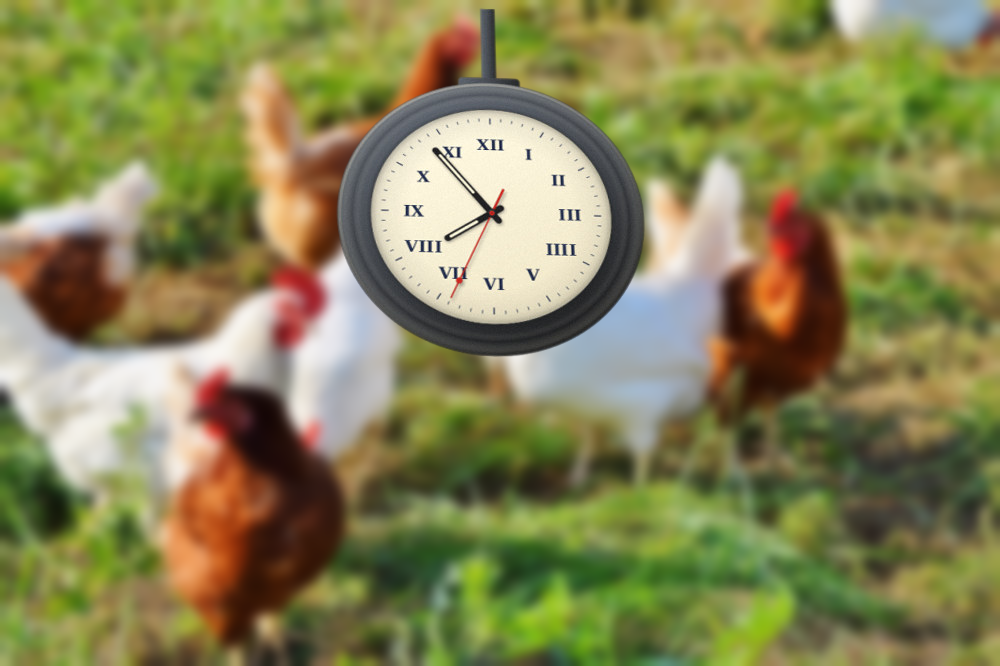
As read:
{"hour": 7, "minute": 53, "second": 34}
